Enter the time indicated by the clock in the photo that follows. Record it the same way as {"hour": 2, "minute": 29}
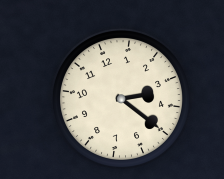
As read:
{"hour": 3, "minute": 25}
